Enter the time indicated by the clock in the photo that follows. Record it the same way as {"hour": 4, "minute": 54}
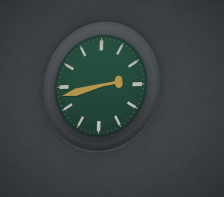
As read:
{"hour": 2, "minute": 43}
